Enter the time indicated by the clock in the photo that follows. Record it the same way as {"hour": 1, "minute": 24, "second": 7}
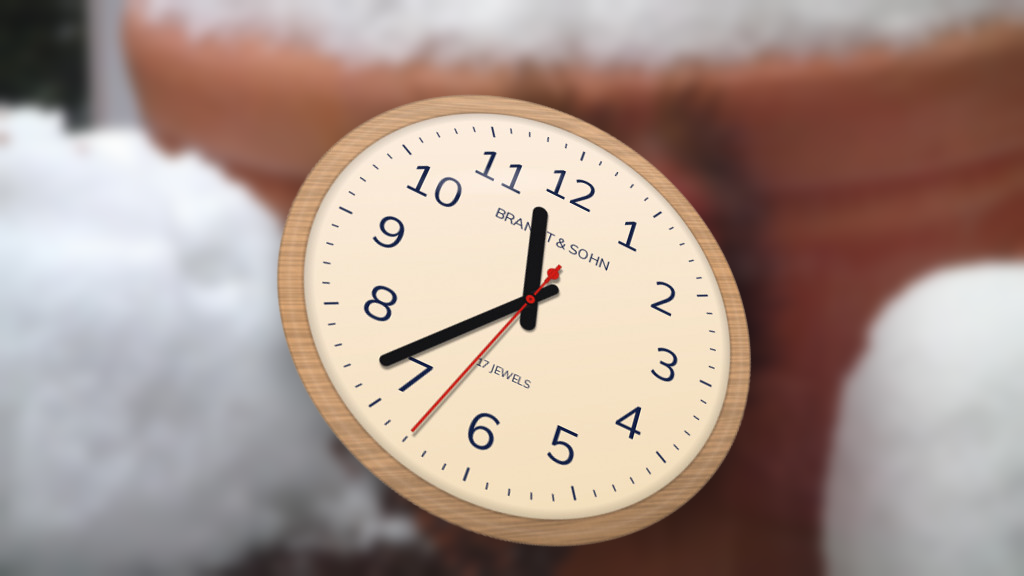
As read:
{"hour": 11, "minute": 36, "second": 33}
